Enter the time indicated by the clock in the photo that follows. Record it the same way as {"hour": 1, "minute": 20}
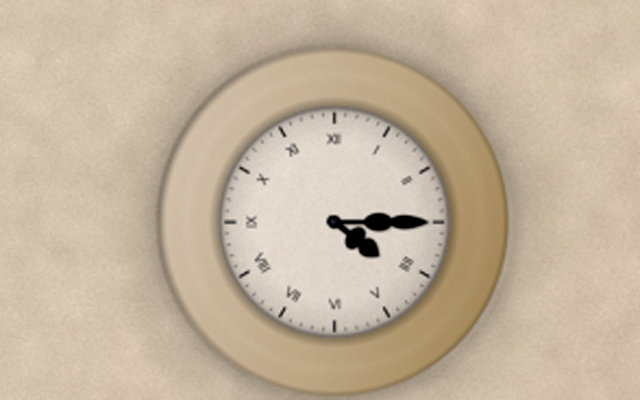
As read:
{"hour": 4, "minute": 15}
